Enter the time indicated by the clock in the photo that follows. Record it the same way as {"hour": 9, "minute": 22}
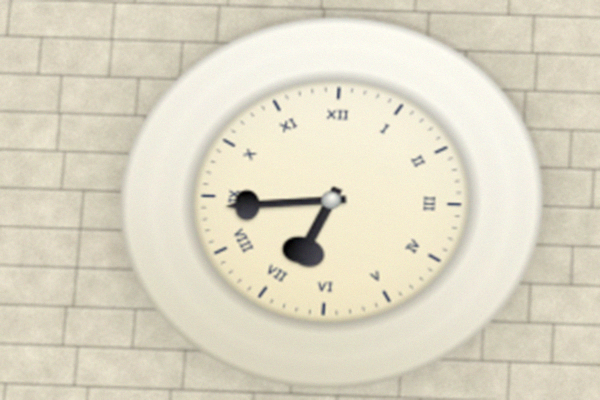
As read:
{"hour": 6, "minute": 44}
